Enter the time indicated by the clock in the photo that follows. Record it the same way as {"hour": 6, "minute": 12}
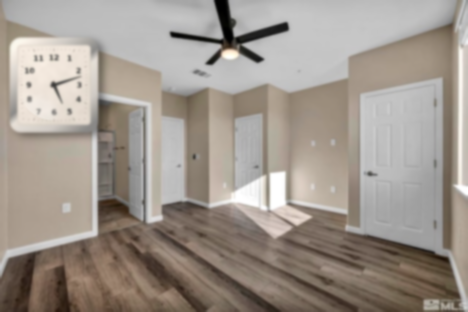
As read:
{"hour": 5, "minute": 12}
